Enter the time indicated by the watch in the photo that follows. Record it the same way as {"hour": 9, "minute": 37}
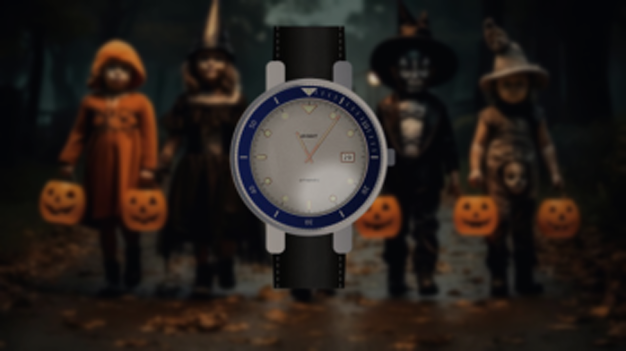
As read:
{"hour": 11, "minute": 6}
